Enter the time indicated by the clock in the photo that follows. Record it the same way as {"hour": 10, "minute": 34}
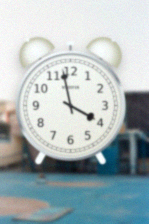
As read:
{"hour": 3, "minute": 58}
